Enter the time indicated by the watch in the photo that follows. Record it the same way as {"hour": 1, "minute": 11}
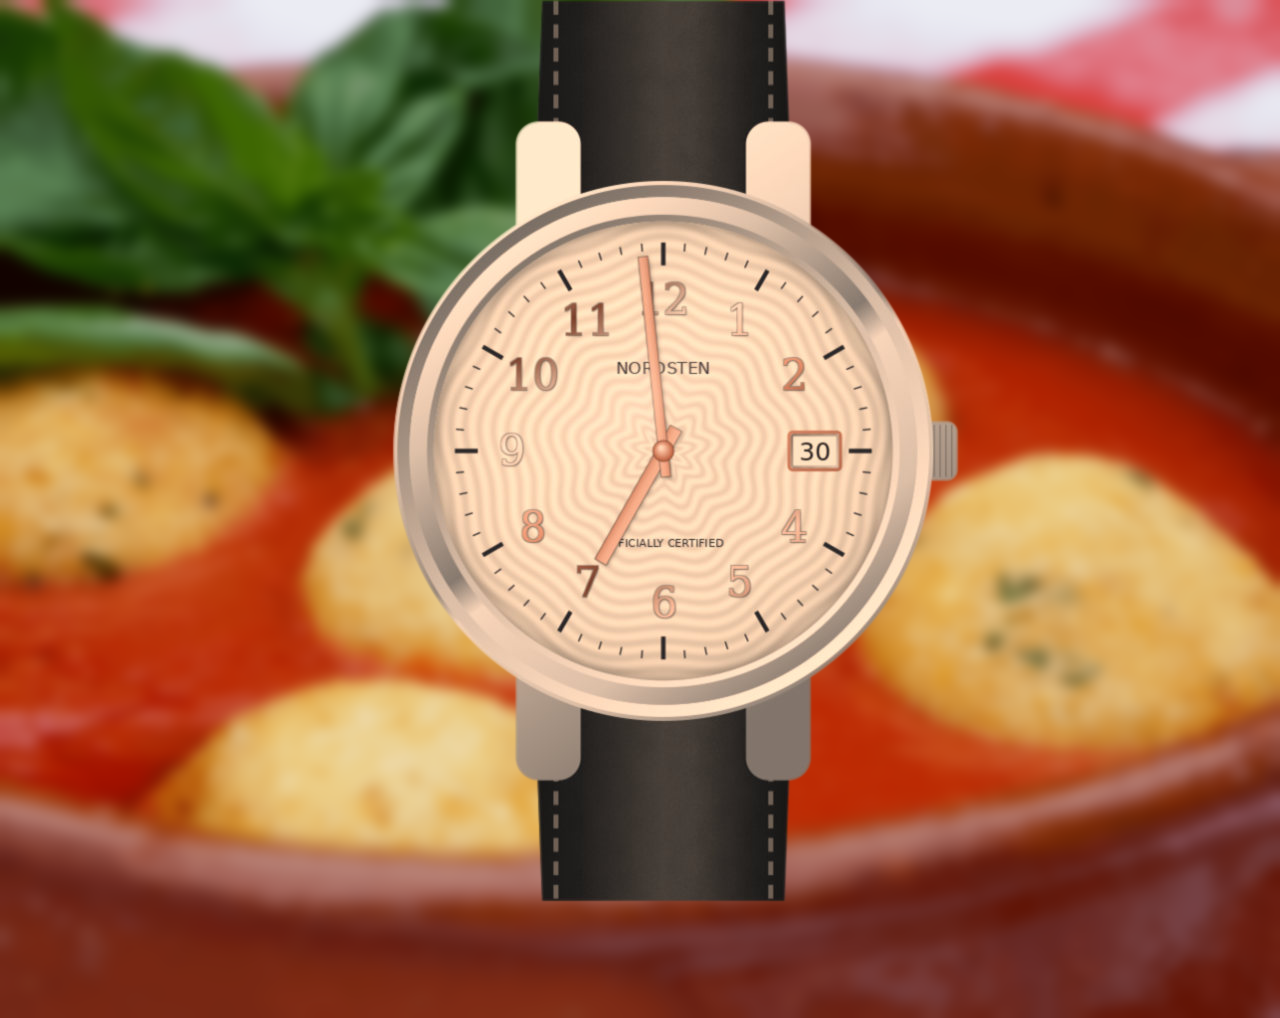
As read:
{"hour": 6, "minute": 59}
